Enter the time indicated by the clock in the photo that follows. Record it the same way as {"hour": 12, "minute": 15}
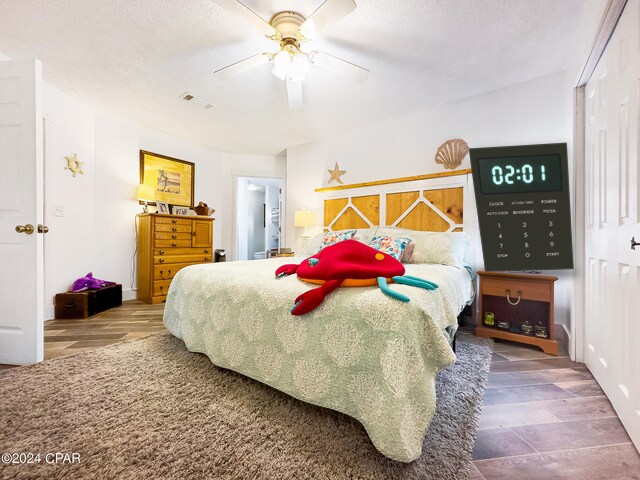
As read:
{"hour": 2, "minute": 1}
